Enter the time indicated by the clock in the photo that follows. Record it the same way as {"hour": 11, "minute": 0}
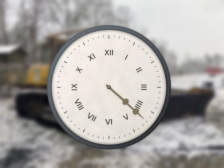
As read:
{"hour": 4, "minute": 22}
